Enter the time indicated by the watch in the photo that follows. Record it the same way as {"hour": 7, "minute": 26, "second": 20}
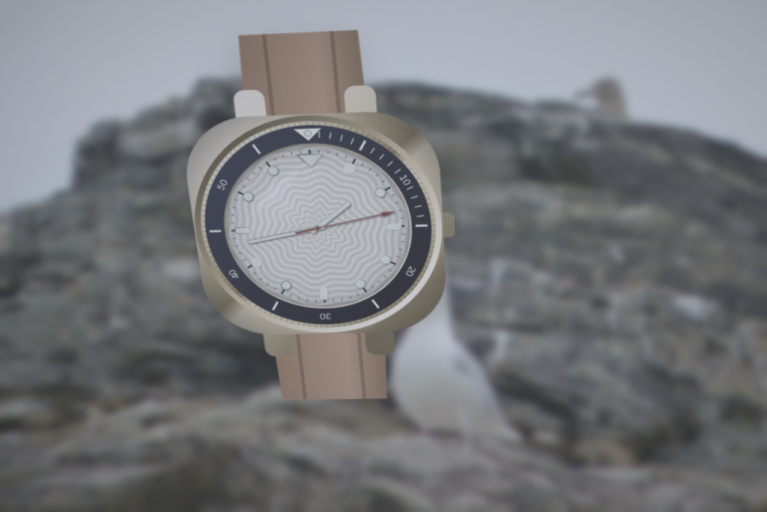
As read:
{"hour": 1, "minute": 43, "second": 13}
